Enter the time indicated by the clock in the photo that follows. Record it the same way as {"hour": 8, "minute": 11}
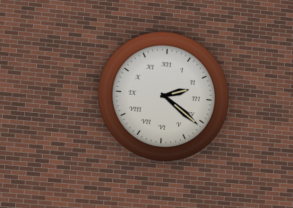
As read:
{"hour": 2, "minute": 21}
